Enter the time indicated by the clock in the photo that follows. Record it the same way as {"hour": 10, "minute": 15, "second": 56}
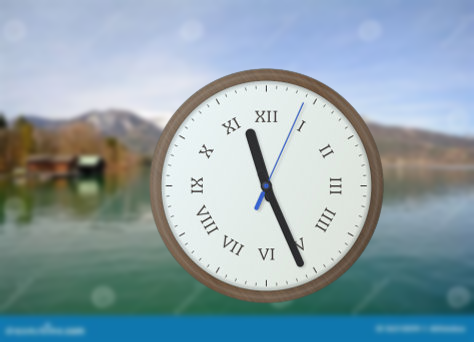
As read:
{"hour": 11, "minute": 26, "second": 4}
